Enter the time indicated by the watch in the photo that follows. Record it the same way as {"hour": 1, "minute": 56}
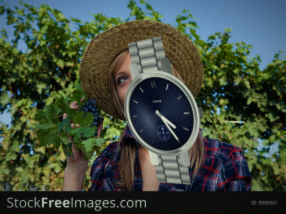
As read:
{"hour": 4, "minute": 25}
